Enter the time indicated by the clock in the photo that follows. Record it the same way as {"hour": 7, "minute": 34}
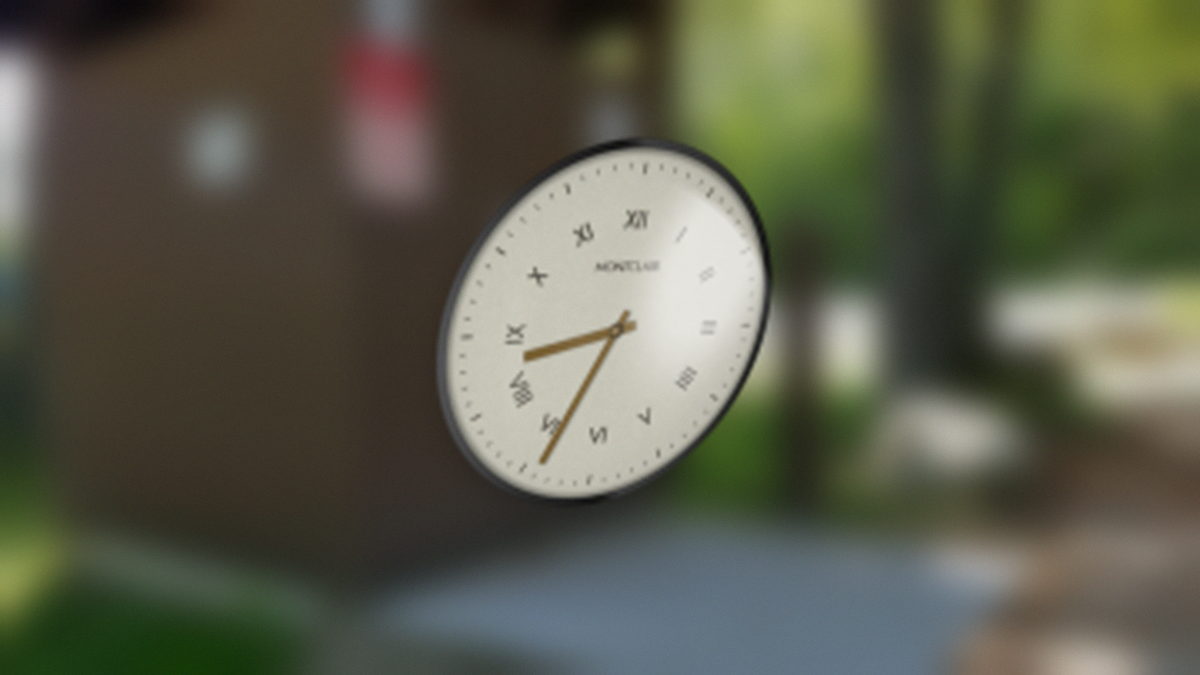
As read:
{"hour": 8, "minute": 34}
